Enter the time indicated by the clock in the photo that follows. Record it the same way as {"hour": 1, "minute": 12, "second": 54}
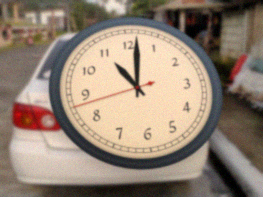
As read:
{"hour": 11, "minute": 1, "second": 43}
